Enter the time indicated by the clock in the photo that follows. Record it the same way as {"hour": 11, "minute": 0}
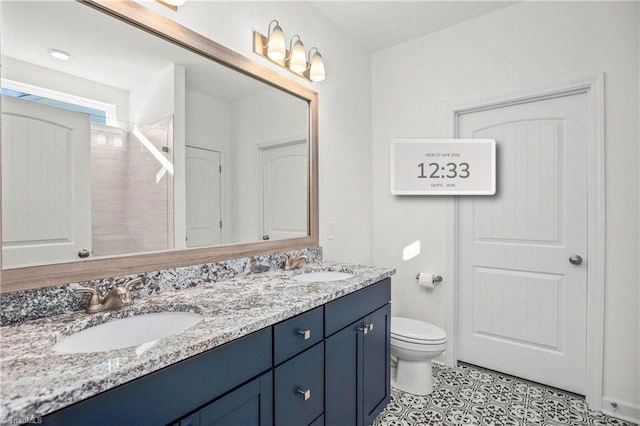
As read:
{"hour": 12, "minute": 33}
